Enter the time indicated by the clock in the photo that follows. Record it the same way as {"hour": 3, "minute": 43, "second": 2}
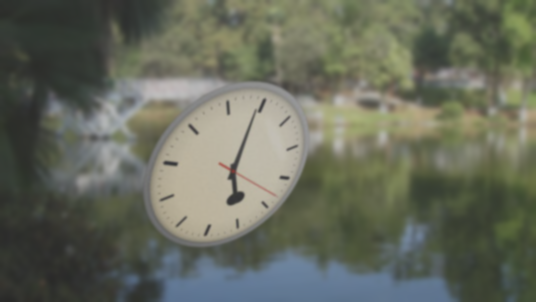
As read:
{"hour": 4, "minute": 59, "second": 18}
